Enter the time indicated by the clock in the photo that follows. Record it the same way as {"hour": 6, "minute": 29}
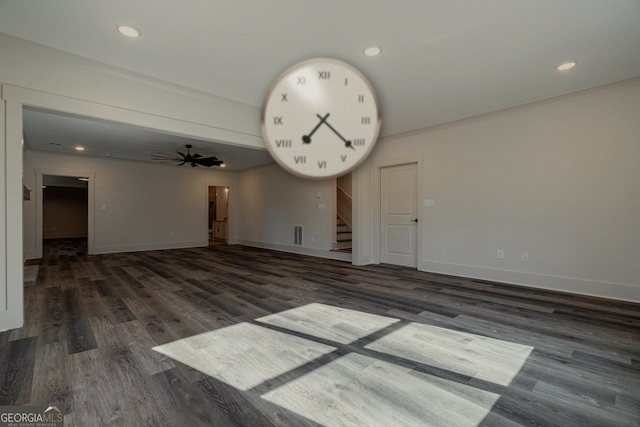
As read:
{"hour": 7, "minute": 22}
